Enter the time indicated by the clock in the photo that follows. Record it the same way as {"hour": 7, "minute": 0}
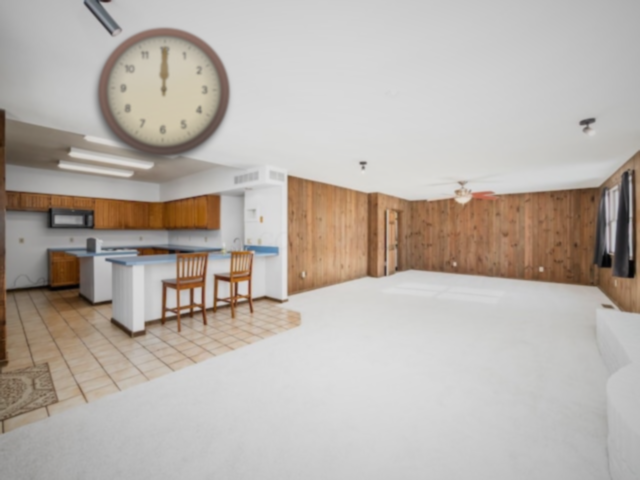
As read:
{"hour": 12, "minute": 0}
